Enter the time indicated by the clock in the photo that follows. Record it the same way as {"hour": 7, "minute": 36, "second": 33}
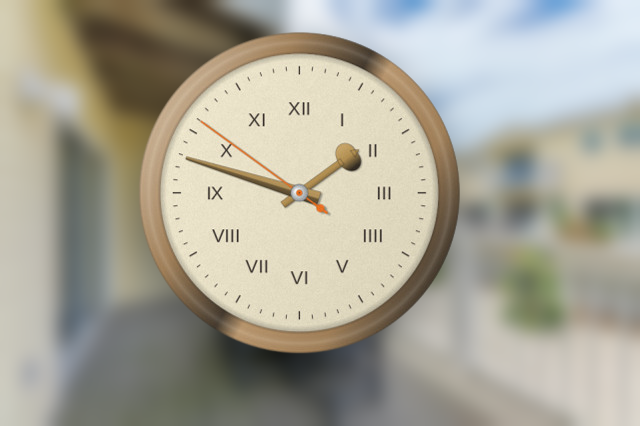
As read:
{"hour": 1, "minute": 47, "second": 51}
